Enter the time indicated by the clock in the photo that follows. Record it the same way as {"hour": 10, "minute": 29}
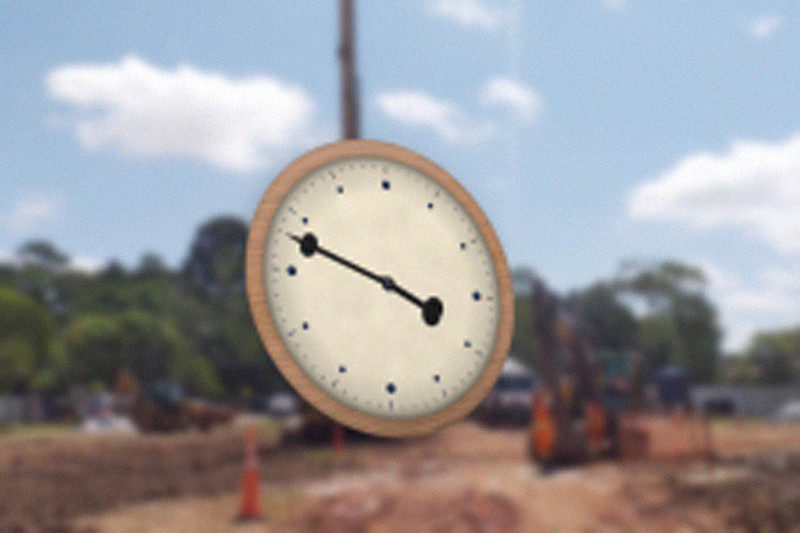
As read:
{"hour": 3, "minute": 48}
